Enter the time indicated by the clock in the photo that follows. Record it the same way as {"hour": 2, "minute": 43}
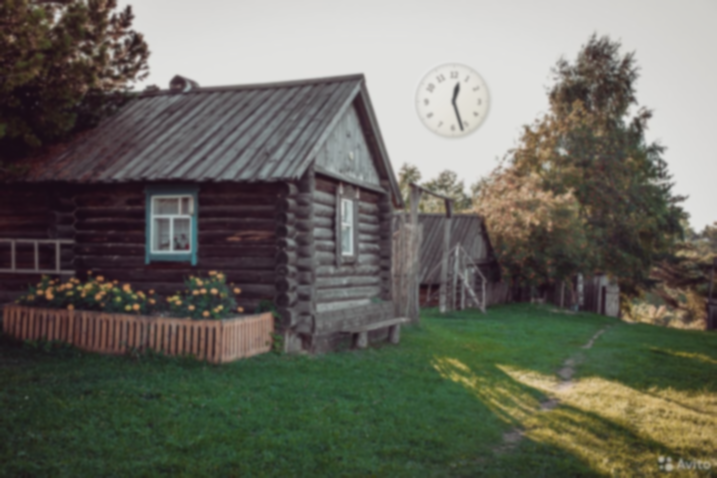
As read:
{"hour": 12, "minute": 27}
